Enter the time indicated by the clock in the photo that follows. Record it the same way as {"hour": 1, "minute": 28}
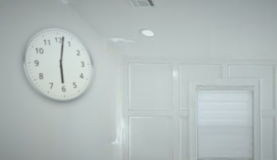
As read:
{"hour": 6, "minute": 2}
